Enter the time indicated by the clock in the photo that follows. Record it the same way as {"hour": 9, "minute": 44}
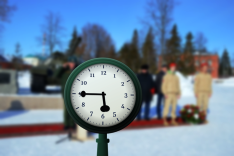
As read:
{"hour": 5, "minute": 45}
